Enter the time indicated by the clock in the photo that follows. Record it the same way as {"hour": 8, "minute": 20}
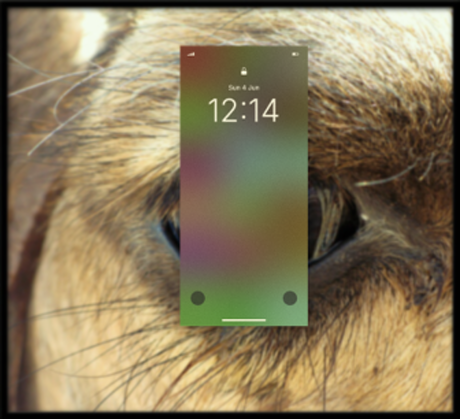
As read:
{"hour": 12, "minute": 14}
